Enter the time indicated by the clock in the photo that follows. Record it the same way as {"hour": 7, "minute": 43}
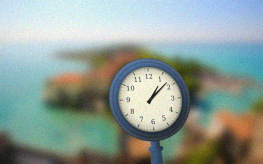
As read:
{"hour": 1, "minute": 8}
